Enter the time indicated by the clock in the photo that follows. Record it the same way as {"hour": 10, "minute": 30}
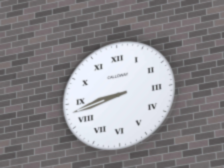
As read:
{"hour": 8, "minute": 43}
